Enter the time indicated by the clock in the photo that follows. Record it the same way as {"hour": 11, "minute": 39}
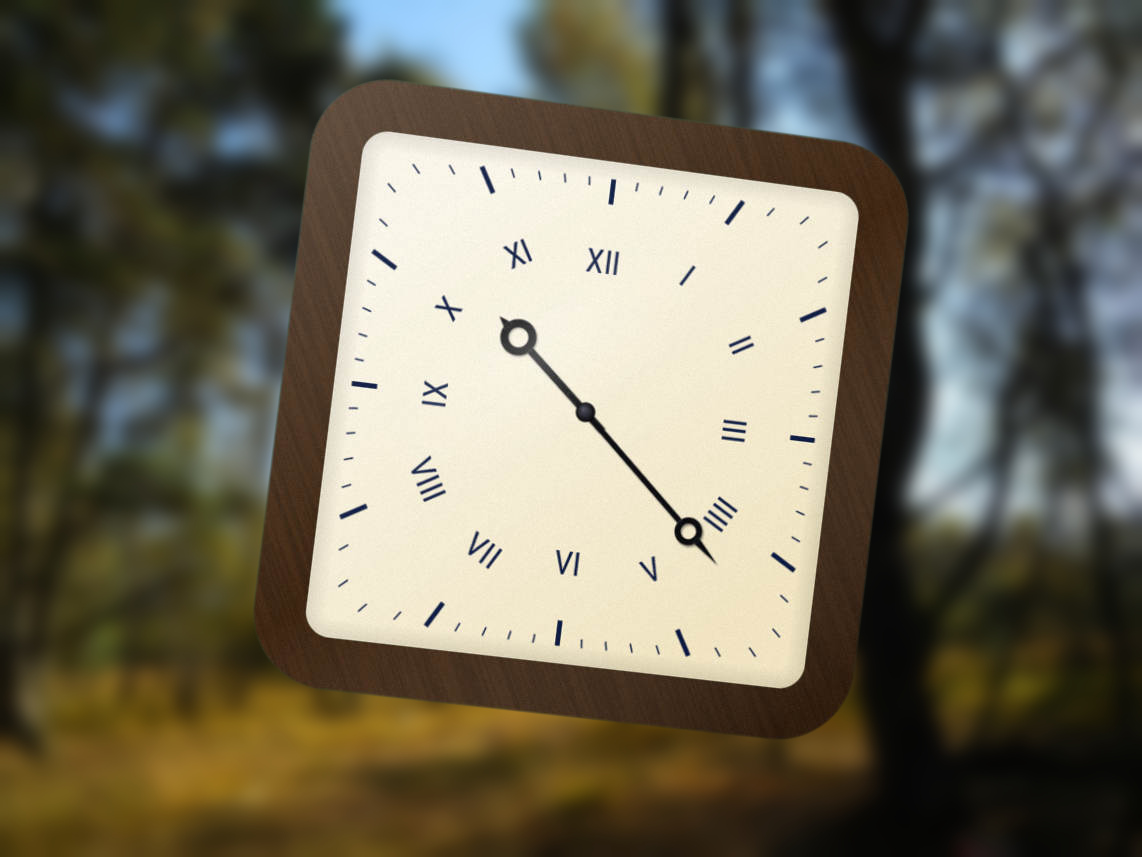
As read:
{"hour": 10, "minute": 22}
